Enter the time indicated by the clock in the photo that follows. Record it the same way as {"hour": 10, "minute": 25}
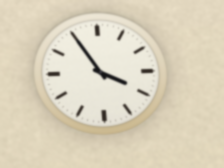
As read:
{"hour": 3, "minute": 55}
